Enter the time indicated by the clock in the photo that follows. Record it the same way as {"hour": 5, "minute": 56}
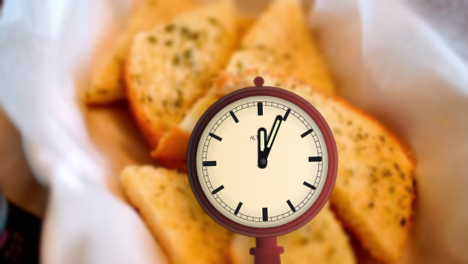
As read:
{"hour": 12, "minute": 4}
